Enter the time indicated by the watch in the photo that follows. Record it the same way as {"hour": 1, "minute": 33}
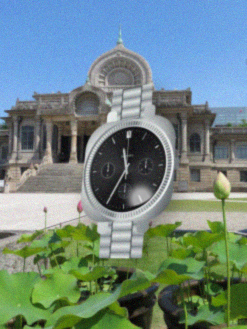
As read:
{"hour": 11, "minute": 35}
